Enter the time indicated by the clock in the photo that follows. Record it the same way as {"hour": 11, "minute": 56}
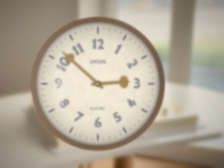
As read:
{"hour": 2, "minute": 52}
